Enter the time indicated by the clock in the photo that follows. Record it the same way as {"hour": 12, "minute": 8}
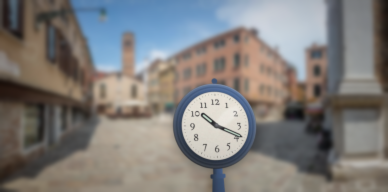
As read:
{"hour": 10, "minute": 19}
